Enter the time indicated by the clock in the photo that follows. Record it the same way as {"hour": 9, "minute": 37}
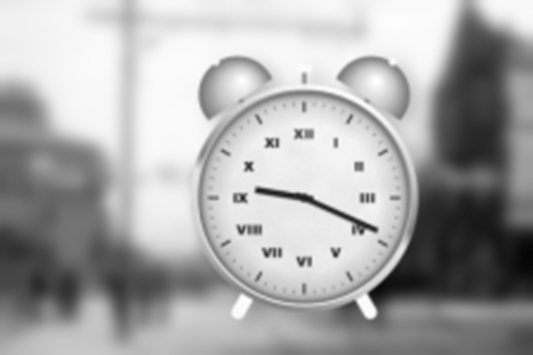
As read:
{"hour": 9, "minute": 19}
